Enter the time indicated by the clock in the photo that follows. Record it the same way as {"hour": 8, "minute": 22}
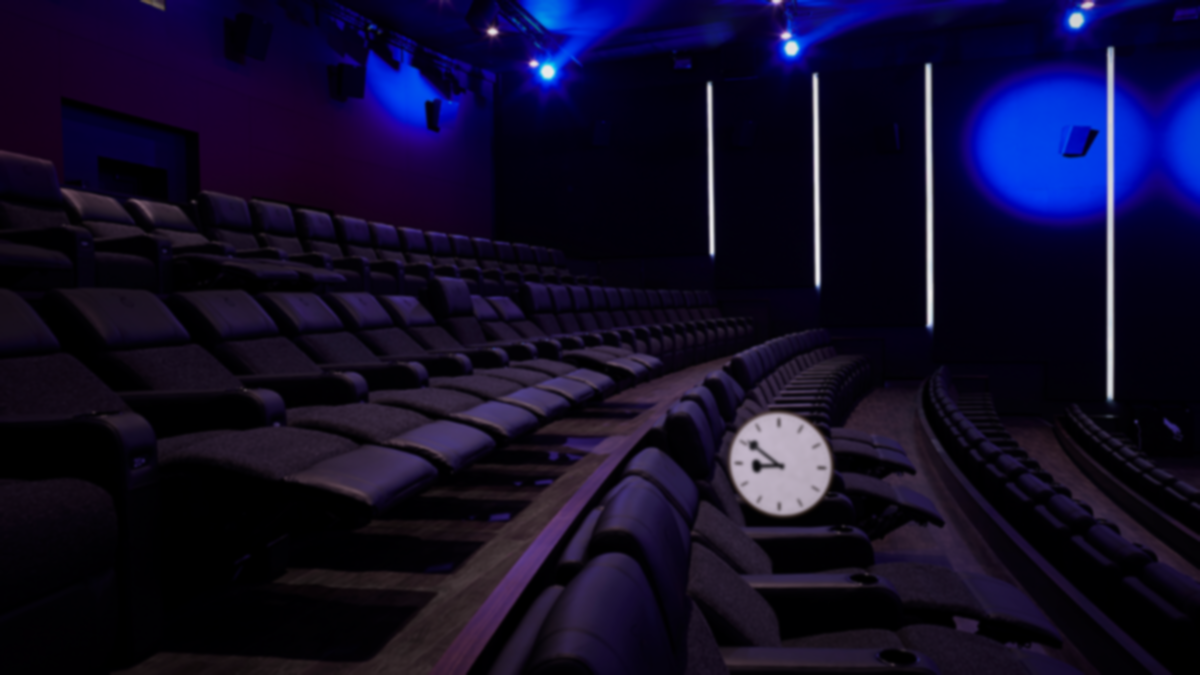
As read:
{"hour": 8, "minute": 51}
